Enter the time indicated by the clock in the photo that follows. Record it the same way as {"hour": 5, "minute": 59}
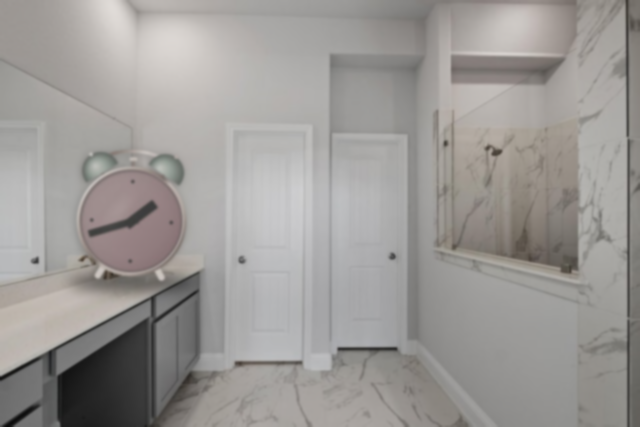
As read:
{"hour": 1, "minute": 42}
